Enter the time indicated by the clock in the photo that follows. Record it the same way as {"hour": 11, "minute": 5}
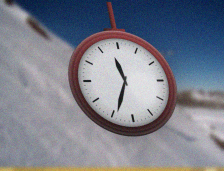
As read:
{"hour": 11, "minute": 34}
